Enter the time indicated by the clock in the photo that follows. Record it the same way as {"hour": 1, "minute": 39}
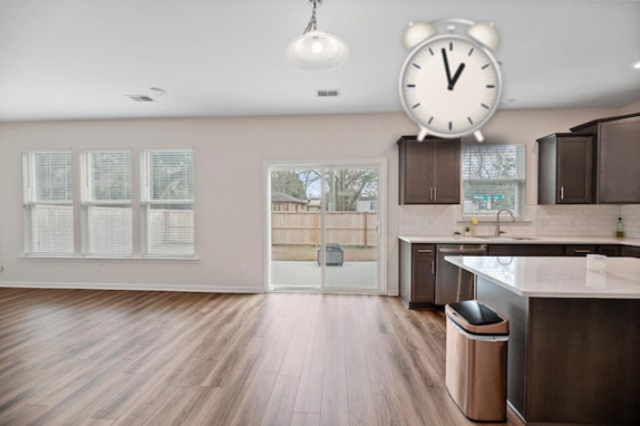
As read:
{"hour": 12, "minute": 58}
